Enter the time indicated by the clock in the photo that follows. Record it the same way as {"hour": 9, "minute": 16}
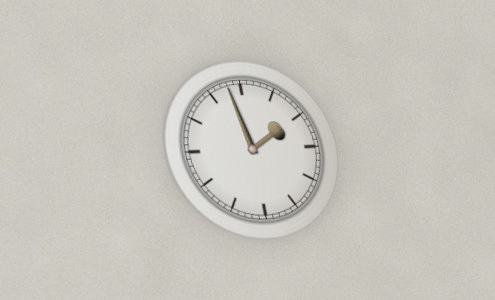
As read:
{"hour": 1, "minute": 58}
